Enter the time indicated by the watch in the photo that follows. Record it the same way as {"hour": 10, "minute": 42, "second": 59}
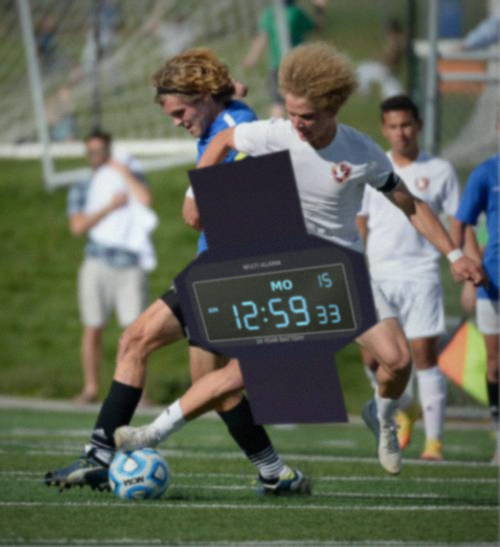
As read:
{"hour": 12, "minute": 59, "second": 33}
